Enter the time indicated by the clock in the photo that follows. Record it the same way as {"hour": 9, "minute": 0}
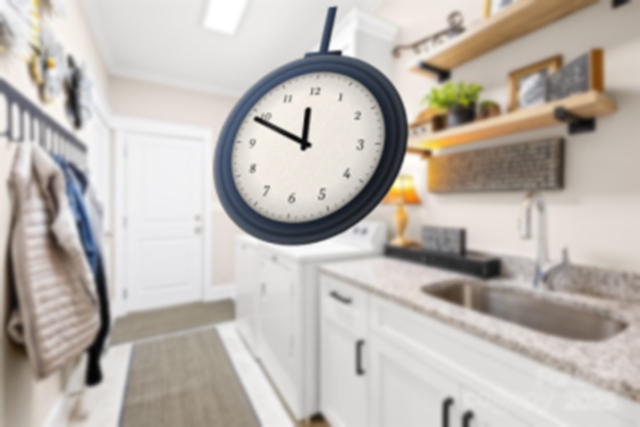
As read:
{"hour": 11, "minute": 49}
